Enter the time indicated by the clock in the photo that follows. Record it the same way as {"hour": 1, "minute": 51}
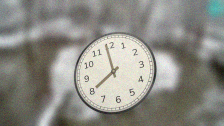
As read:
{"hour": 7, "minute": 59}
